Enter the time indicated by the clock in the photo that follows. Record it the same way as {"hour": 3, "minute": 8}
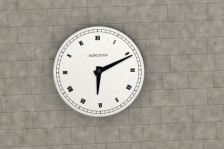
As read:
{"hour": 6, "minute": 11}
